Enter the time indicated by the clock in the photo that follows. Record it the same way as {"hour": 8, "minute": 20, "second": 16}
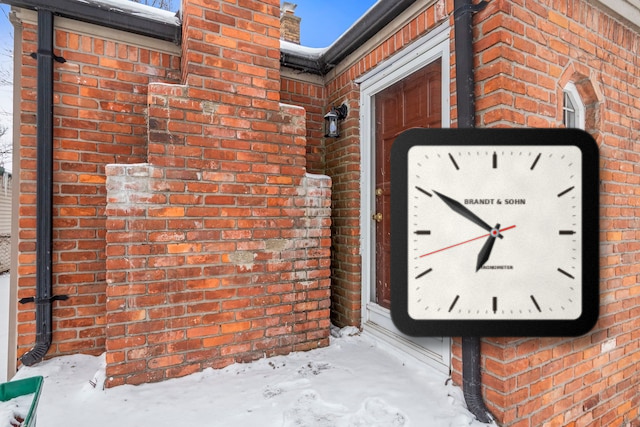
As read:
{"hour": 6, "minute": 50, "second": 42}
